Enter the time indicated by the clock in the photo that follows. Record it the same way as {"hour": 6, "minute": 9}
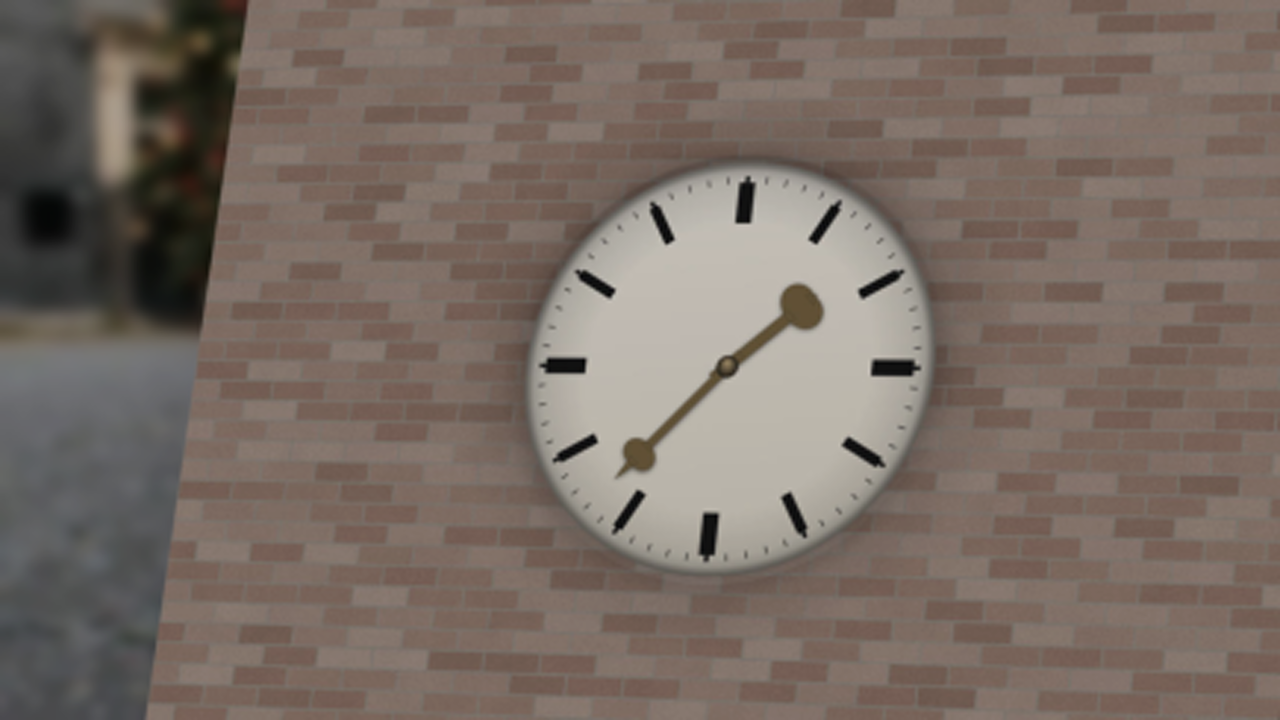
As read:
{"hour": 1, "minute": 37}
